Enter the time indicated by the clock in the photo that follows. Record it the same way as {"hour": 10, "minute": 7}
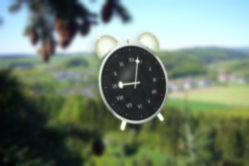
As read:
{"hour": 9, "minute": 3}
